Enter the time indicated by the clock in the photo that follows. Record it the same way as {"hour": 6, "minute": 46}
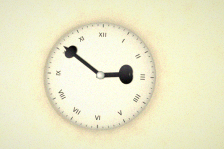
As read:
{"hour": 2, "minute": 51}
